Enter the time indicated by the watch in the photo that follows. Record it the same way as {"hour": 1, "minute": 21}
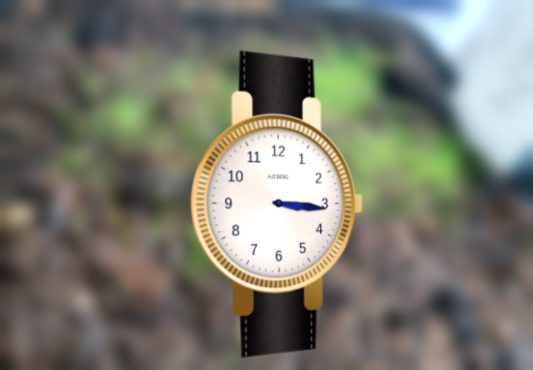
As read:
{"hour": 3, "minute": 16}
